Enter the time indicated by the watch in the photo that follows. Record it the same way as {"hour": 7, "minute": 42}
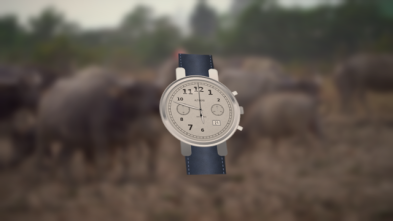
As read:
{"hour": 5, "minute": 48}
